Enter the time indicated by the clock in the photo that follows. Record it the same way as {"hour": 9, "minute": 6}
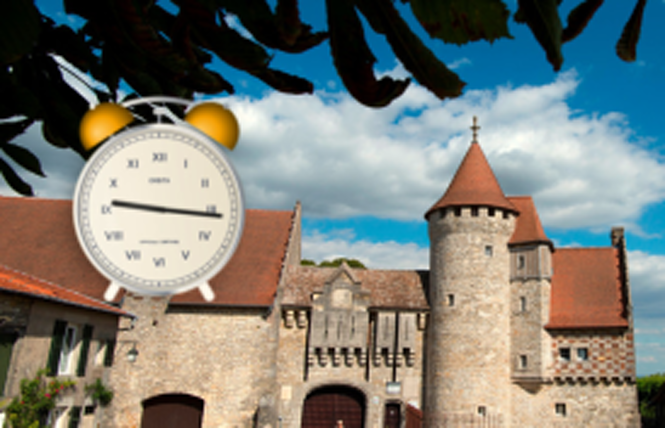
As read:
{"hour": 9, "minute": 16}
